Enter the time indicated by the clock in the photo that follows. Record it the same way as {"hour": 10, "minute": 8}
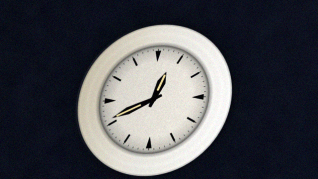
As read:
{"hour": 12, "minute": 41}
